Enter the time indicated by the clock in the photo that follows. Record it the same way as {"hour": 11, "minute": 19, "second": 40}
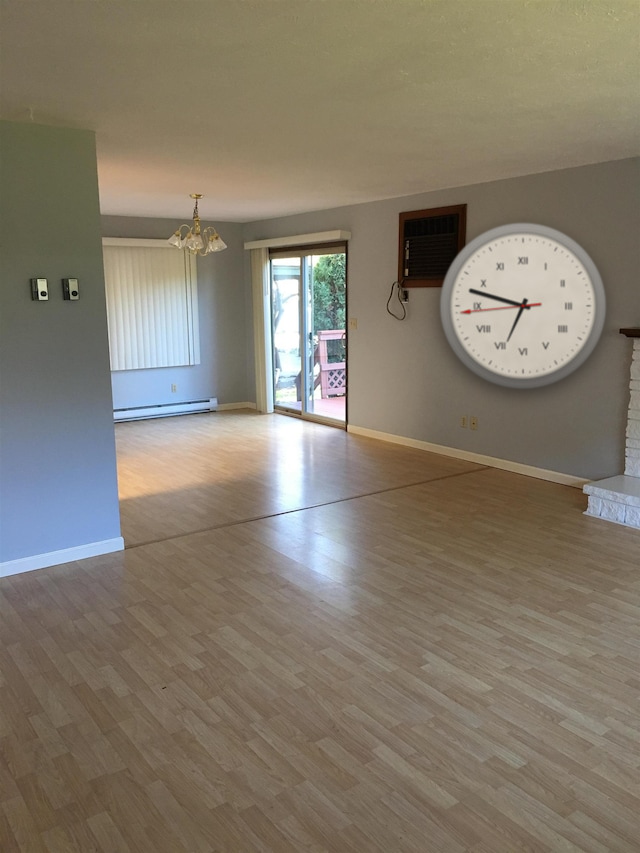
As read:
{"hour": 6, "minute": 47, "second": 44}
